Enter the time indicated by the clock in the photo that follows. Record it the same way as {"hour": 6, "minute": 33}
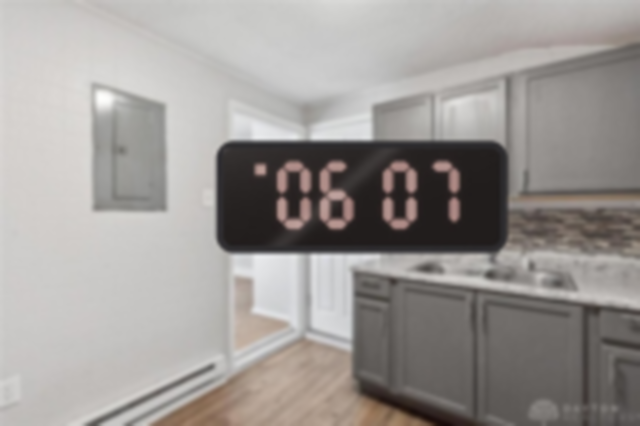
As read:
{"hour": 6, "minute": 7}
